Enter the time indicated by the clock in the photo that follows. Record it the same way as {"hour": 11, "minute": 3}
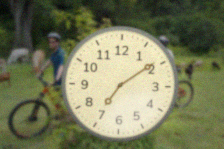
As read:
{"hour": 7, "minute": 9}
